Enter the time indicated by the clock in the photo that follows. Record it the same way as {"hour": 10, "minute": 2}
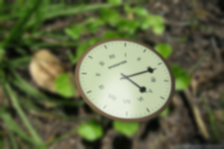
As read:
{"hour": 5, "minute": 16}
